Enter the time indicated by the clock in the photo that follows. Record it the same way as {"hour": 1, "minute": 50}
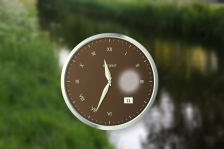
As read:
{"hour": 11, "minute": 34}
